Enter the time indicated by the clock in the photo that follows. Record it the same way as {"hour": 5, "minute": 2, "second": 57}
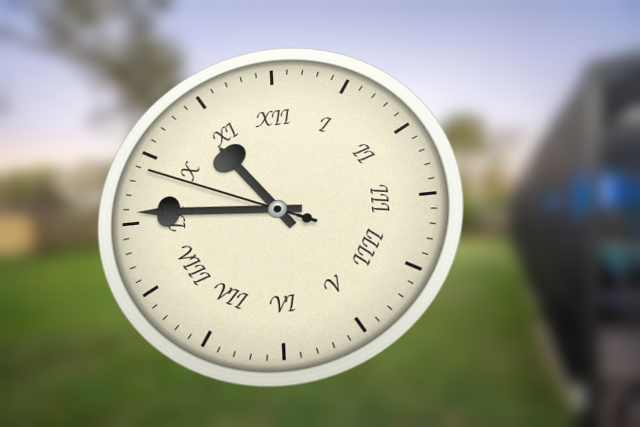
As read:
{"hour": 10, "minute": 45, "second": 49}
